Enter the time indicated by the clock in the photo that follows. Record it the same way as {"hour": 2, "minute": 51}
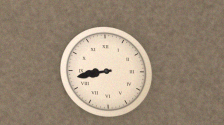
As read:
{"hour": 8, "minute": 43}
